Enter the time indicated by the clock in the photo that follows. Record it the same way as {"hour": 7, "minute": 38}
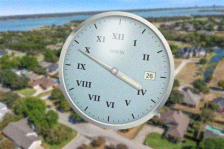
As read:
{"hour": 3, "minute": 49}
